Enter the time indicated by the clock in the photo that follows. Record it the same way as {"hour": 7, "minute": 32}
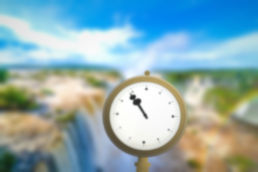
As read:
{"hour": 10, "minute": 54}
